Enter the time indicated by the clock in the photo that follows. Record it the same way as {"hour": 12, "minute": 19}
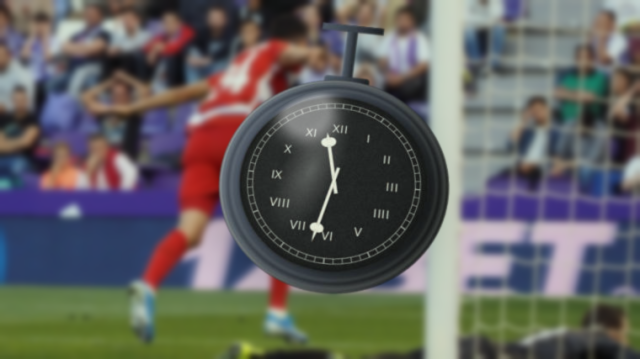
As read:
{"hour": 11, "minute": 32}
